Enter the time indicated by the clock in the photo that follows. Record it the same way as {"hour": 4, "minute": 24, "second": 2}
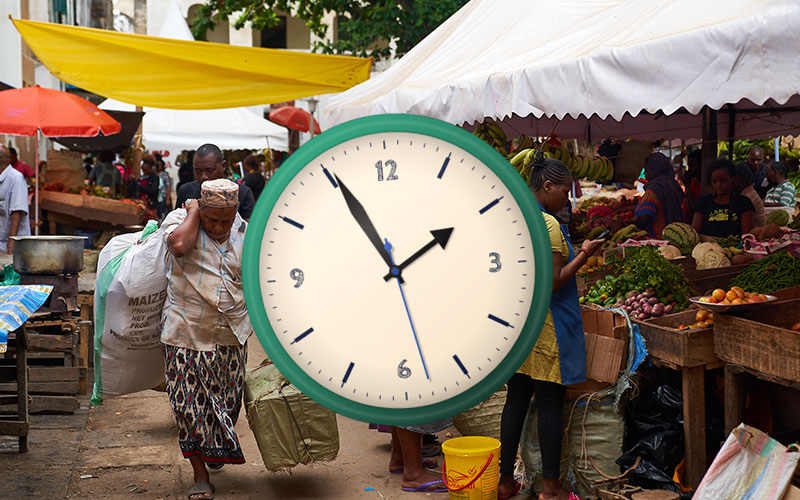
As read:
{"hour": 1, "minute": 55, "second": 28}
